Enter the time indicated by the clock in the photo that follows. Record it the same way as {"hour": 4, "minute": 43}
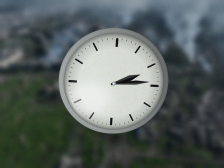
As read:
{"hour": 2, "minute": 14}
